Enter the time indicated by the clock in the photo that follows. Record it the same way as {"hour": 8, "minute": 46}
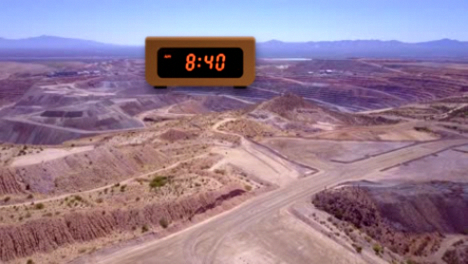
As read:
{"hour": 8, "minute": 40}
